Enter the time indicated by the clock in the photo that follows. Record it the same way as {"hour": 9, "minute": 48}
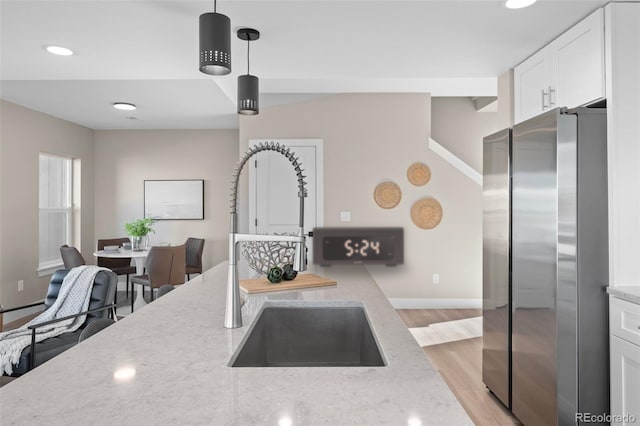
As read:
{"hour": 5, "minute": 24}
